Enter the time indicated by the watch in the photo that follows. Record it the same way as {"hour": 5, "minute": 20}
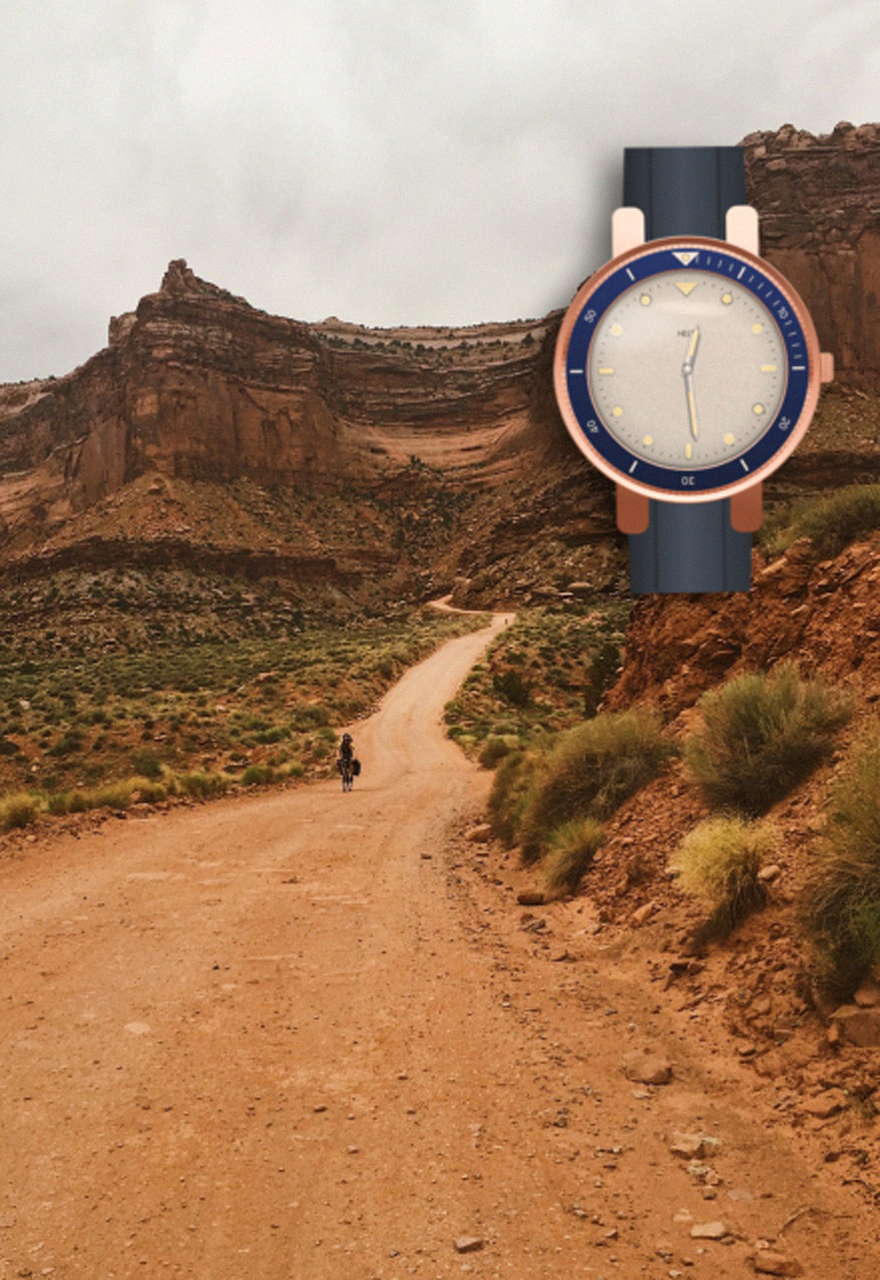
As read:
{"hour": 12, "minute": 29}
